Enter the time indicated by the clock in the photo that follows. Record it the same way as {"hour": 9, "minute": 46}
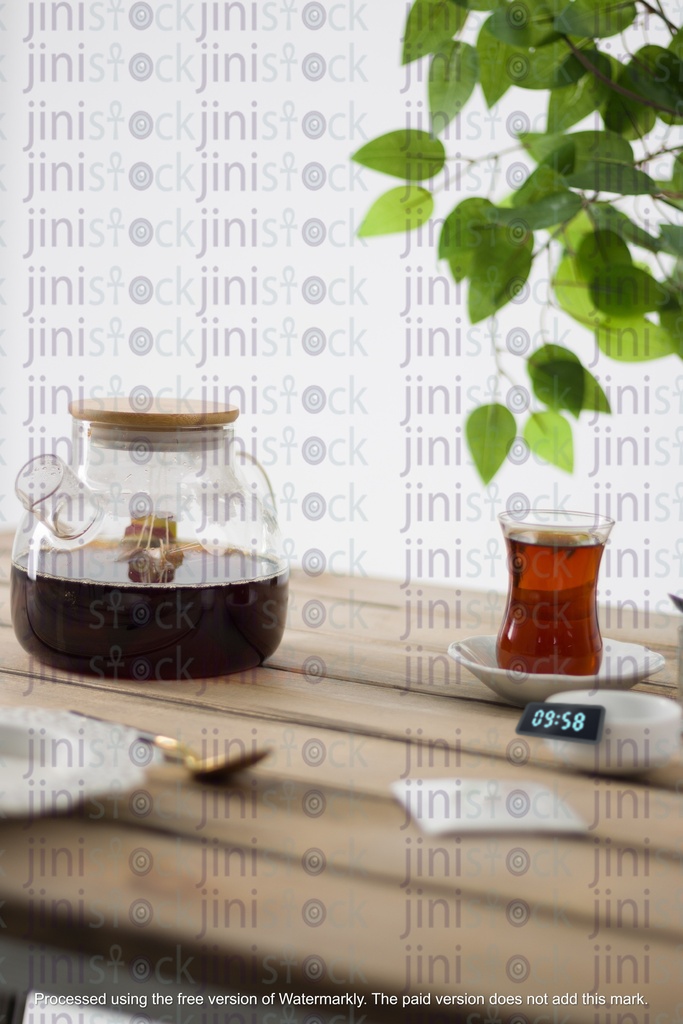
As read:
{"hour": 9, "minute": 58}
